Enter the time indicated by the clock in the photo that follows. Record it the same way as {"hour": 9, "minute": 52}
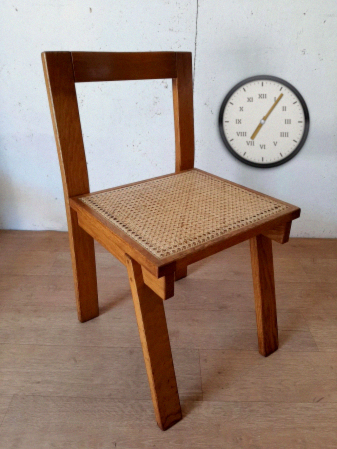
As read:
{"hour": 7, "minute": 6}
